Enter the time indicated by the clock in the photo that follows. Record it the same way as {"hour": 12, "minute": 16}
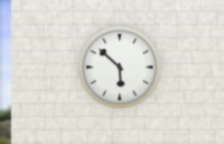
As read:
{"hour": 5, "minute": 52}
